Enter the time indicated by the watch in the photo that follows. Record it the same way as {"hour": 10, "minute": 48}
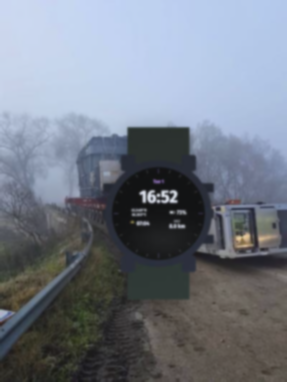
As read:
{"hour": 16, "minute": 52}
